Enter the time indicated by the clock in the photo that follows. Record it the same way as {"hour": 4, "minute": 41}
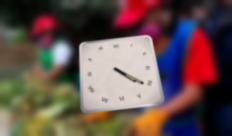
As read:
{"hour": 4, "minute": 21}
